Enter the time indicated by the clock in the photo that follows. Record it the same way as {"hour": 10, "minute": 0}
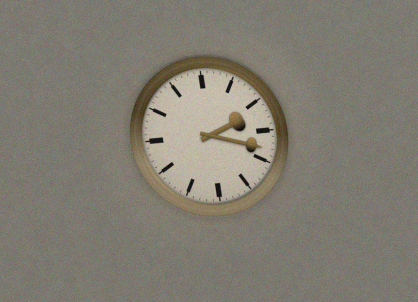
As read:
{"hour": 2, "minute": 18}
